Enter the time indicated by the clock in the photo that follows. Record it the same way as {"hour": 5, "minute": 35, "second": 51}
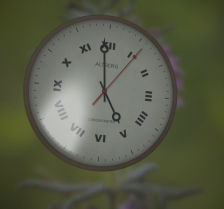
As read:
{"hour": 4, "minute": 59, "second": 6}
